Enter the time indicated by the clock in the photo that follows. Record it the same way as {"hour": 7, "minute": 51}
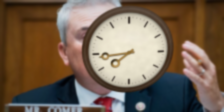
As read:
{"hour": 7, "minute": 44}
